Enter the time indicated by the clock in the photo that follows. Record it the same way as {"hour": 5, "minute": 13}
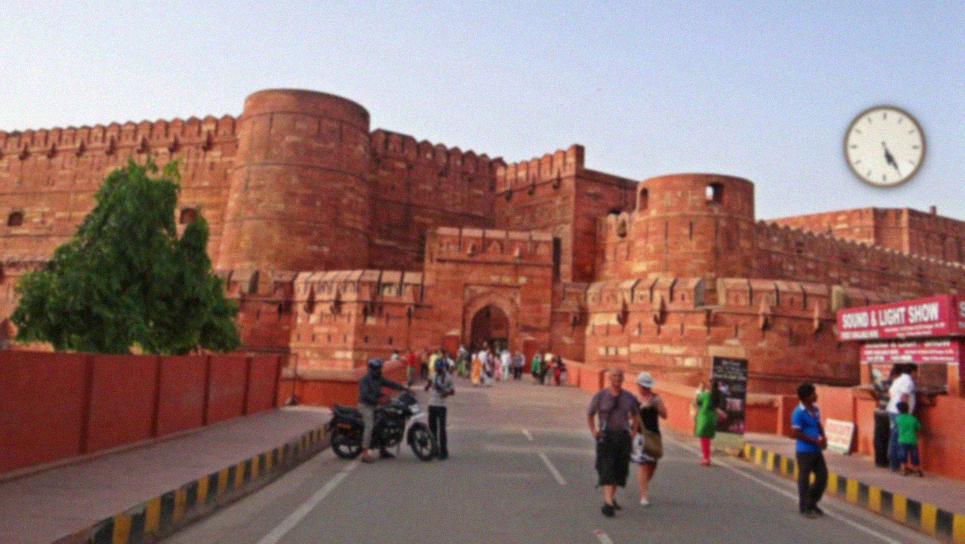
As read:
{"hour": 5, "minute": 25}
